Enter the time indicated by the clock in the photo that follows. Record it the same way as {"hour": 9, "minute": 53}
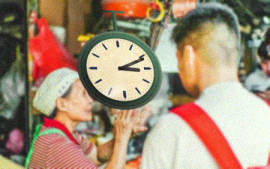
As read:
{"hour": 3, "minute": 11}
